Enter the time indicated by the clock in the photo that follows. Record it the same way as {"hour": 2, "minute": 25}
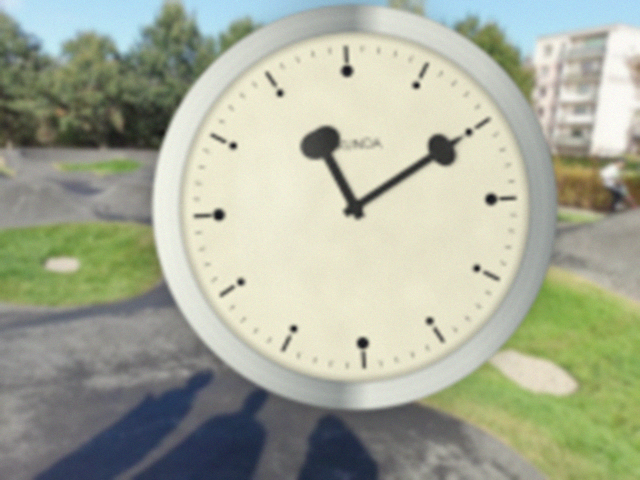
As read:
{"hour": 11, "minute": 10}
